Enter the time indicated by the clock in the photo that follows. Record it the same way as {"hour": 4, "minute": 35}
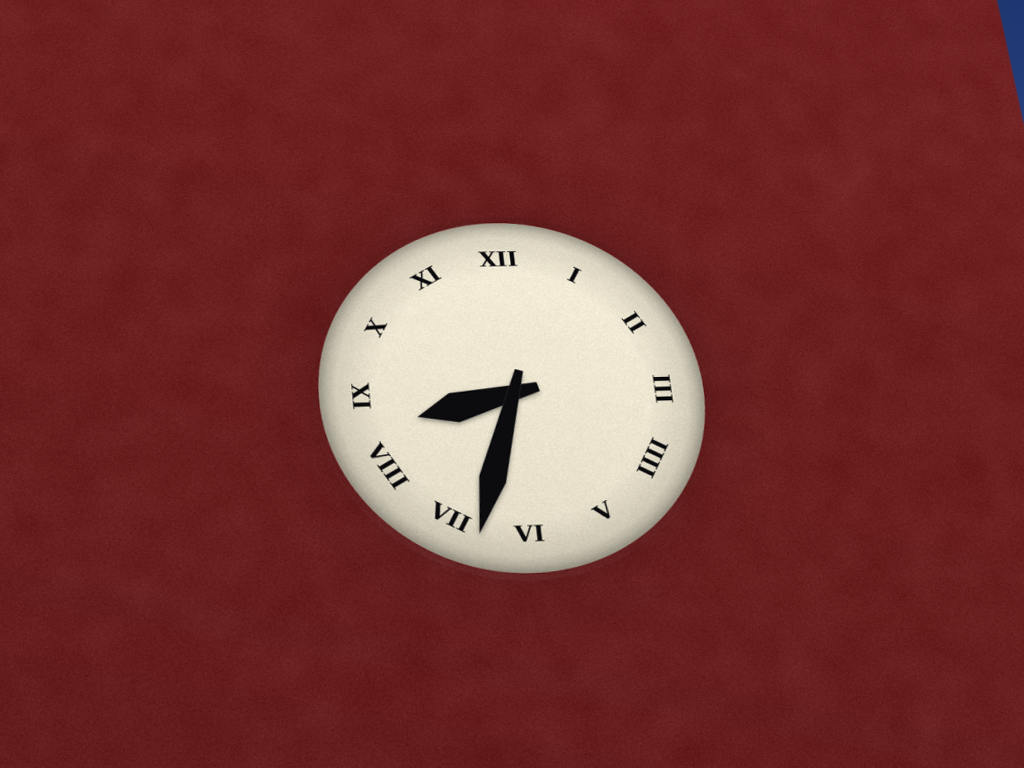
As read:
{"hour": 8, "minute": 33}
